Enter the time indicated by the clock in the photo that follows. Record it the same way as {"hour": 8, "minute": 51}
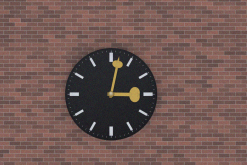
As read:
{"hour": 3, "minute": 2}
